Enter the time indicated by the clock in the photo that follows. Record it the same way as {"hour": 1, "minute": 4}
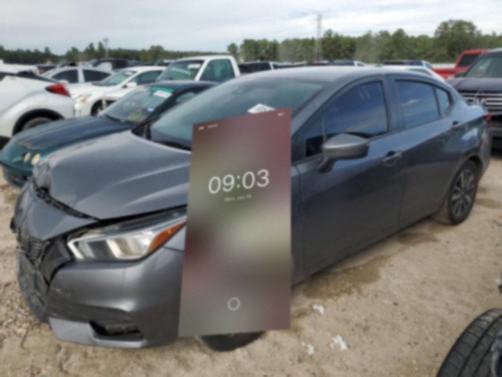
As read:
{"hour": 9, "minute": 3}
